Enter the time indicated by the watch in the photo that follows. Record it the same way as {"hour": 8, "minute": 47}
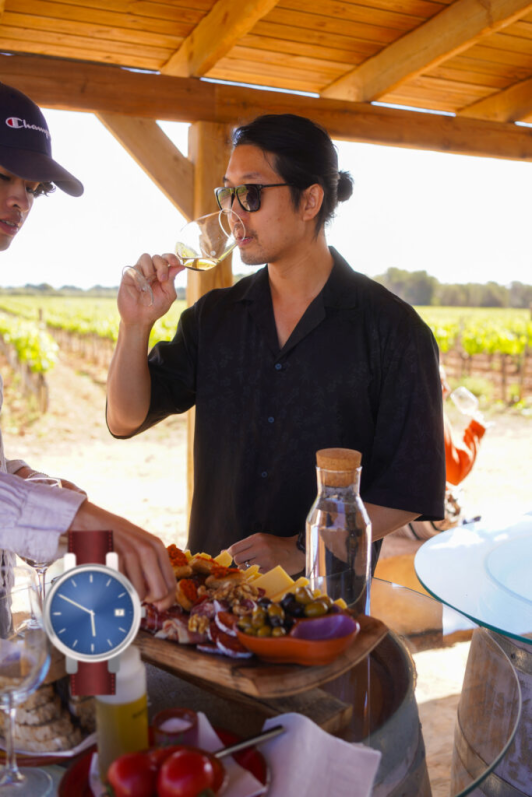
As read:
{"hour": 5, "minute": 50}
